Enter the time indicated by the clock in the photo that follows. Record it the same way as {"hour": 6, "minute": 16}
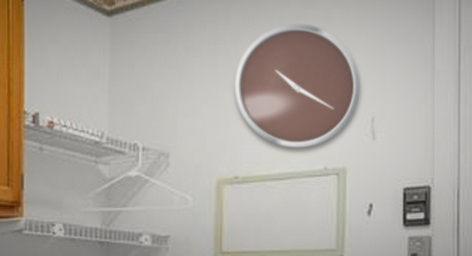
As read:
{"hour": 10, "minute": 20}
